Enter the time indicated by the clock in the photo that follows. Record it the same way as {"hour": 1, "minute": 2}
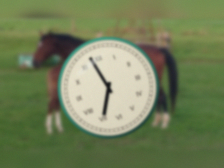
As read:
{"hour": 6, "minute": 58}
